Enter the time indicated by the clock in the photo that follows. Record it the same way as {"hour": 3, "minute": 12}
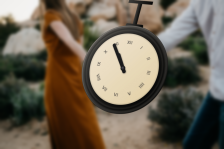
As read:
{"hour": 10, "minute": 54}
